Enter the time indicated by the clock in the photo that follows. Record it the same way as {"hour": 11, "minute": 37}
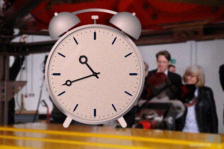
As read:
{"hour": 10, "minute": 42}
